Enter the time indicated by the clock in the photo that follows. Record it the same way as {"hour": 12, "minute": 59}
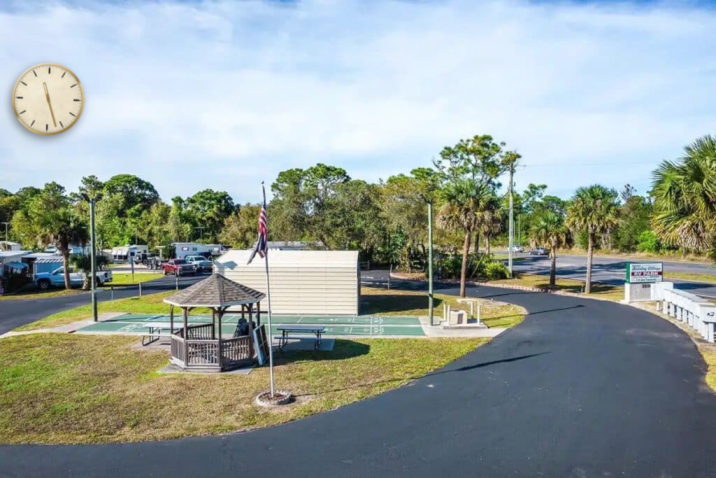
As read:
{"hour": 11, "minute": 27}
